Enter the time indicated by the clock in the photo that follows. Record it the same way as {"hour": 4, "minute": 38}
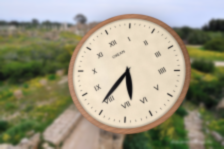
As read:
{"hour": 6, "minute": 41}
